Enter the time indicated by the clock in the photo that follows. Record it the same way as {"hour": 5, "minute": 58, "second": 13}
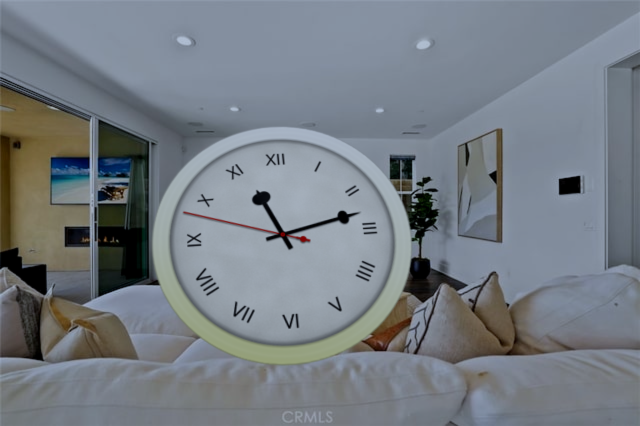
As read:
{"hour": 11, "minute": 12, "second": 48}
